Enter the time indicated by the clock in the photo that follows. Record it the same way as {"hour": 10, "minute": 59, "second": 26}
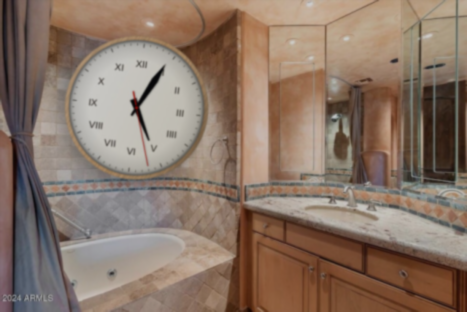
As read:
{"hour": 5, "minute": 4, "second": 27}
